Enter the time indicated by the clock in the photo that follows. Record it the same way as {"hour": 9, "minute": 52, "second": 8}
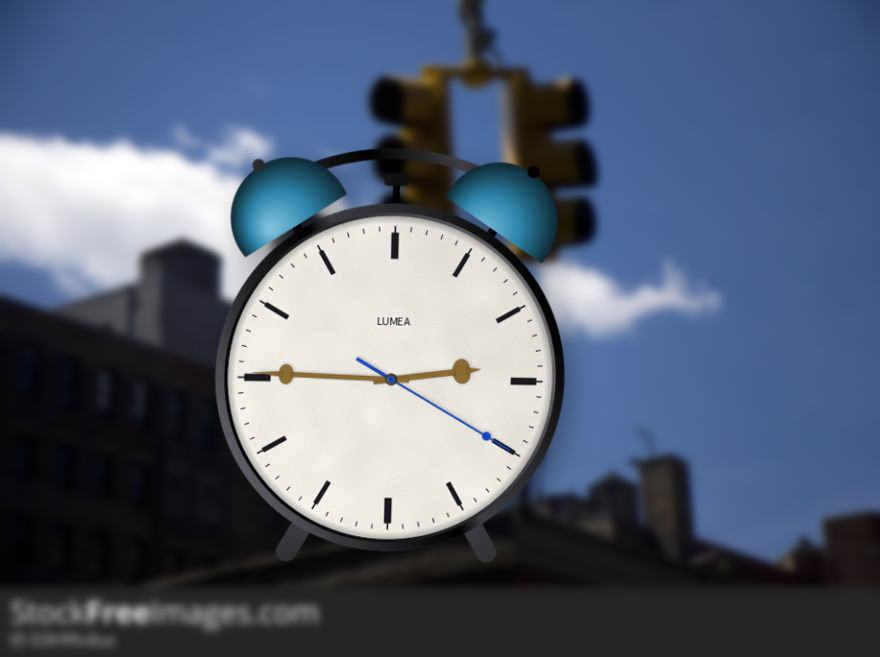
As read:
{"hour": 2, "minute": 45, "second": 20}
